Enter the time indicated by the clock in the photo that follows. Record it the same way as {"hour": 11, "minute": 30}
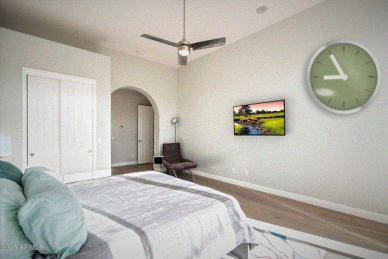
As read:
{"hour": 8, "minute": 55}
